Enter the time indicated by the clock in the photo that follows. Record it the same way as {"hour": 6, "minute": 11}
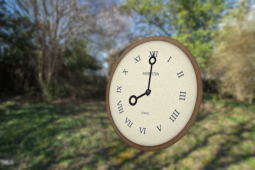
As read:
{"hour": 8, "minute": 0}
